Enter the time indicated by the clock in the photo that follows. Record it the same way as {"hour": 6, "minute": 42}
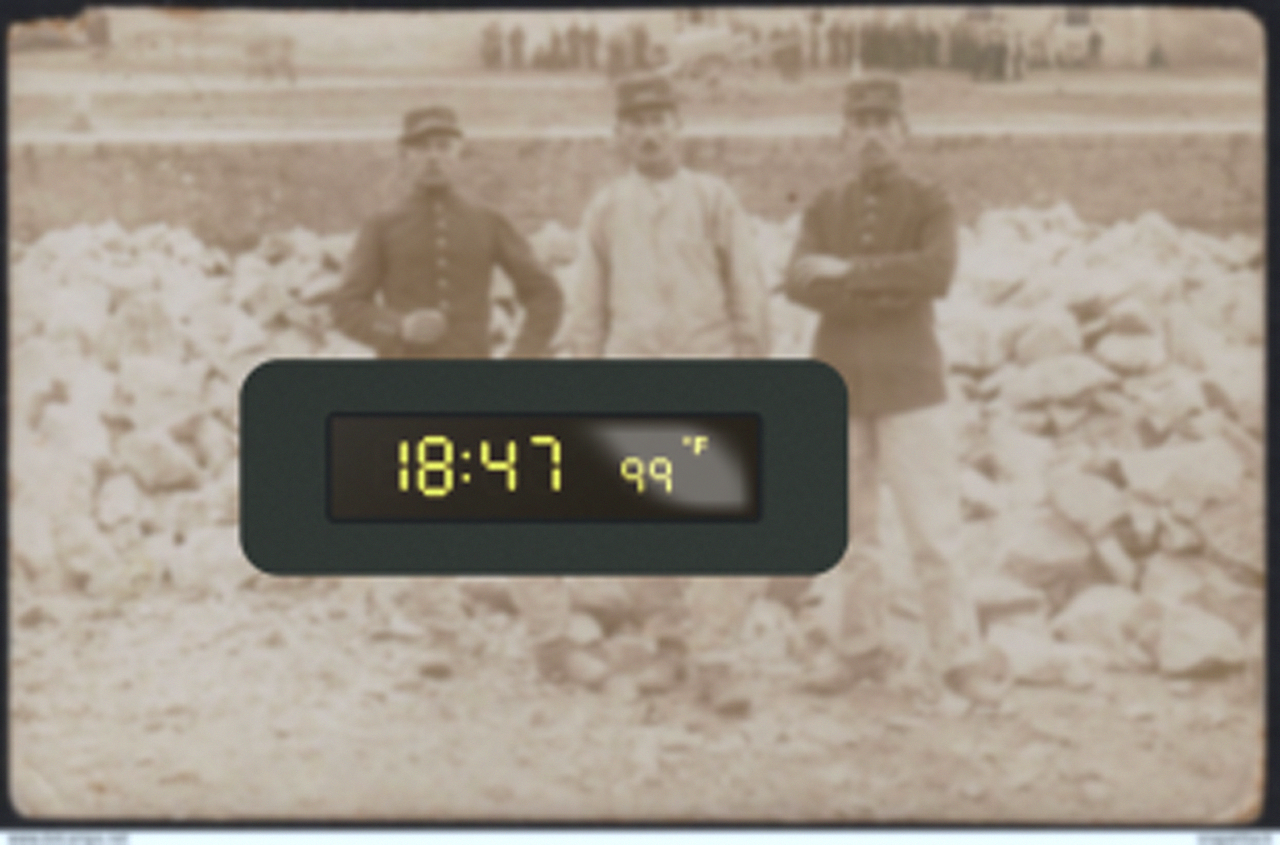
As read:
{"hour": 18, "minute": 47}
